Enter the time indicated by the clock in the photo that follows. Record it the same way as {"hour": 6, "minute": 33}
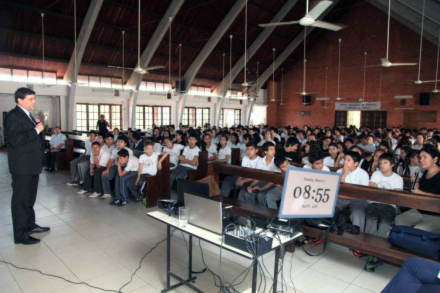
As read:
{"hour": 8, "minute": 55}
